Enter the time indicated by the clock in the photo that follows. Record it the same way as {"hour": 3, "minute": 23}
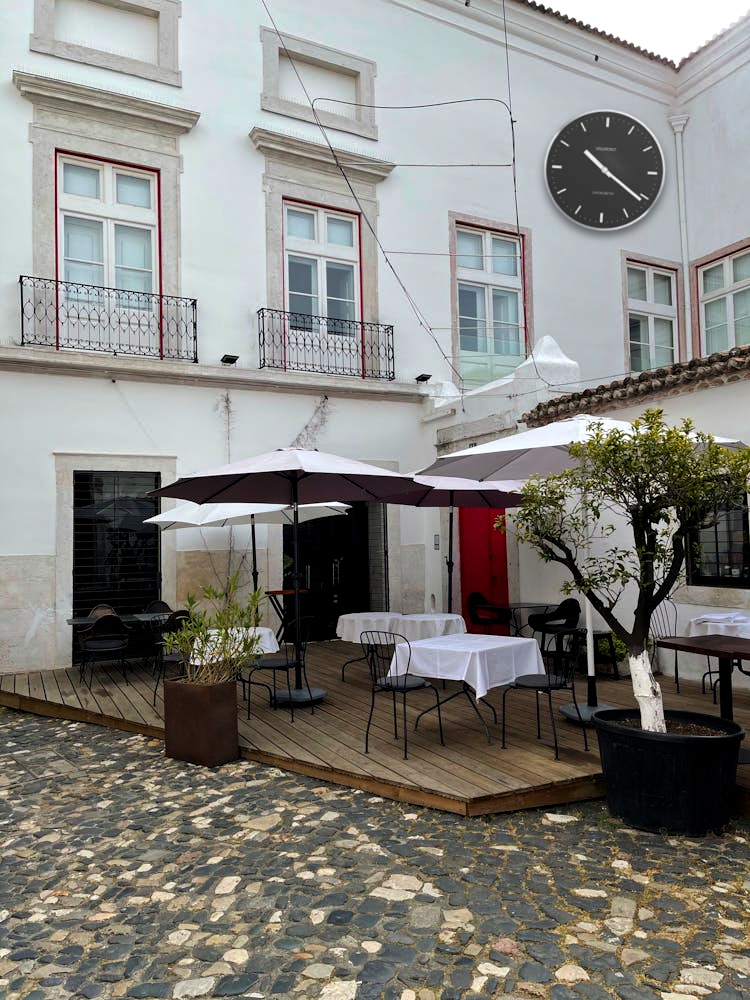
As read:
{"hour": 10, "minute": 21}
